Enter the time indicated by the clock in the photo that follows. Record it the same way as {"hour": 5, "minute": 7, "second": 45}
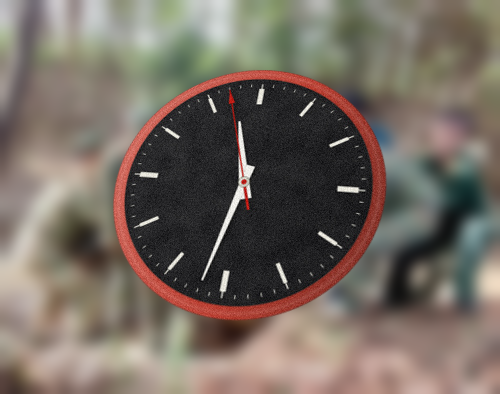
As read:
{"hour": 11, "minute": 31, "second": 57}
